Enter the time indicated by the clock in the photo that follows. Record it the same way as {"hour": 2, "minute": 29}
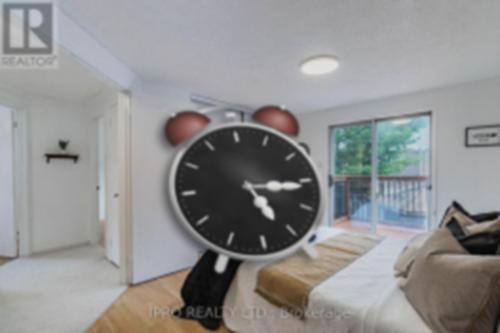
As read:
{"hour": 5, "minute": 16}
